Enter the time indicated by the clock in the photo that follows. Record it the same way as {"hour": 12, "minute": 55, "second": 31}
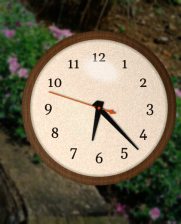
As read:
{"hour": 6, "minute": 22, "second": 48}
